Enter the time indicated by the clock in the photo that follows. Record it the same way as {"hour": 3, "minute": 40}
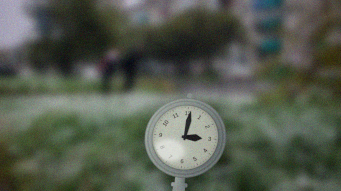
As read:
{"hour": 3, "minute": 1}
